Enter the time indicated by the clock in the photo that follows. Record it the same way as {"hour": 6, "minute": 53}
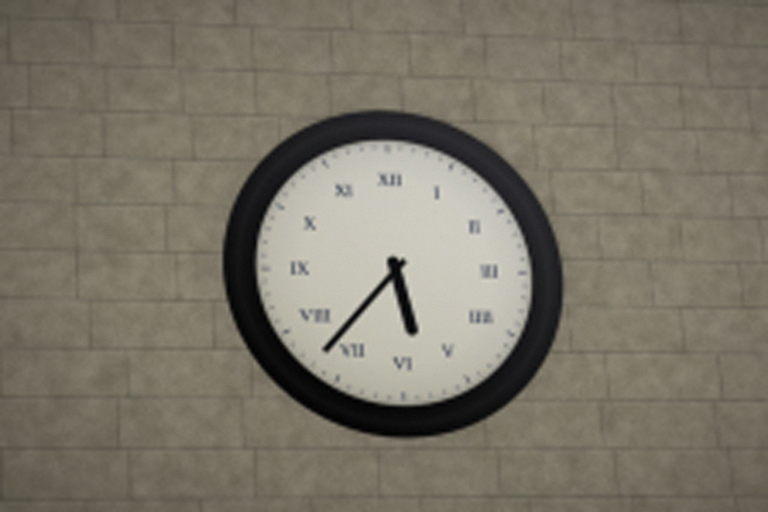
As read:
{"hour": 5, "minute": 37}
